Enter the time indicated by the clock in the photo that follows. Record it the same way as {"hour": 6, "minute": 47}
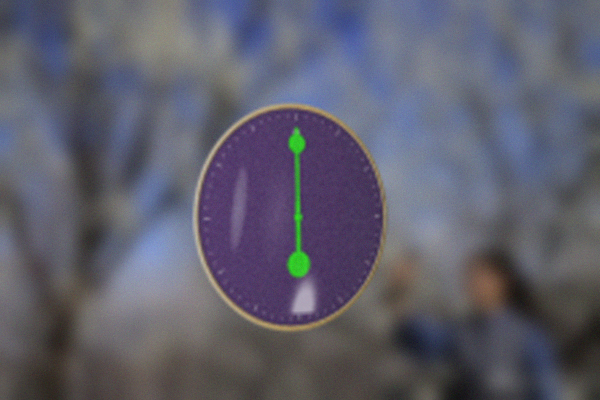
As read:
{"hour": 6, "minute": 0}
